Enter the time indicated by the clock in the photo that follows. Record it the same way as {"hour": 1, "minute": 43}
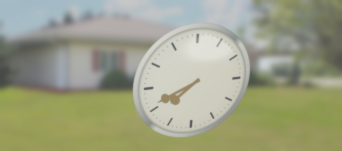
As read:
{"hour": 7, "minute": 41}
